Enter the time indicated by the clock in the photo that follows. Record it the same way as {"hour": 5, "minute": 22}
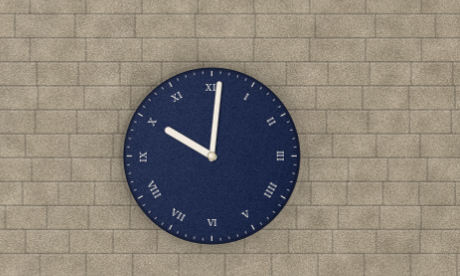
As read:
{"hour": 10, "minute": 1}
